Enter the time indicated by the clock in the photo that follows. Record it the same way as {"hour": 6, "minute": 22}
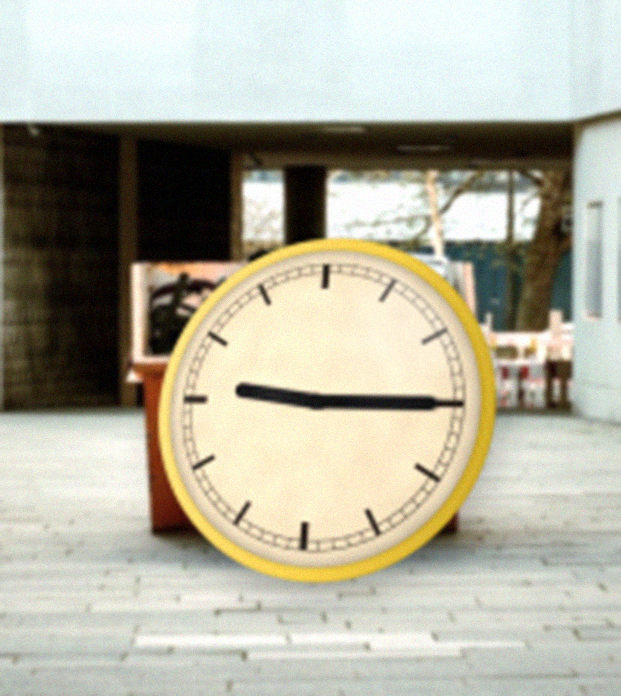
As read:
{"hour": 9, "minute": 15}
